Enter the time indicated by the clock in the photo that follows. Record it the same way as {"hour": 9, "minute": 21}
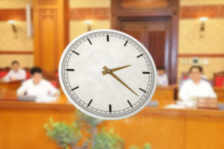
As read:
{"hour": 2, "minute": 22}
